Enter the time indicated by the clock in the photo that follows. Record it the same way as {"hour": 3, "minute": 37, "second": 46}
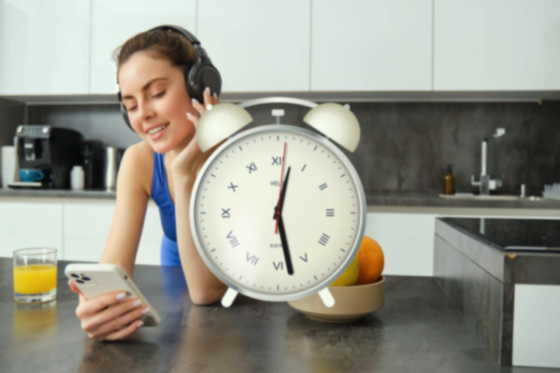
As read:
{"hour": 12, "minute": 28, "second": 1}
